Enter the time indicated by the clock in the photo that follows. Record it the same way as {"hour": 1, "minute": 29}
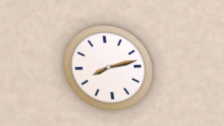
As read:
{"hour": 8, "minute": 13}
